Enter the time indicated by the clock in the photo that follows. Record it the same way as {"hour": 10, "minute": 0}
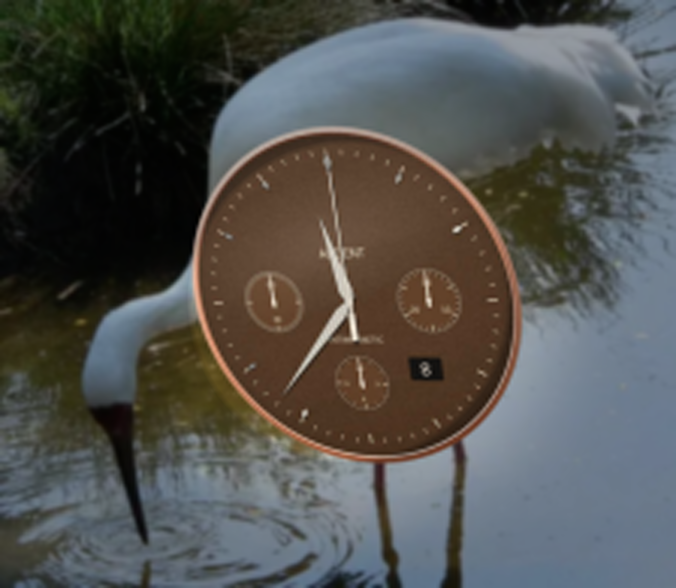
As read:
{"hour": 11, "minute": 37}
